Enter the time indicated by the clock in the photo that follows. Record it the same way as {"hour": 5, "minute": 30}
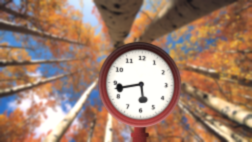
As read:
{"hour": 5, "minute": 43}
